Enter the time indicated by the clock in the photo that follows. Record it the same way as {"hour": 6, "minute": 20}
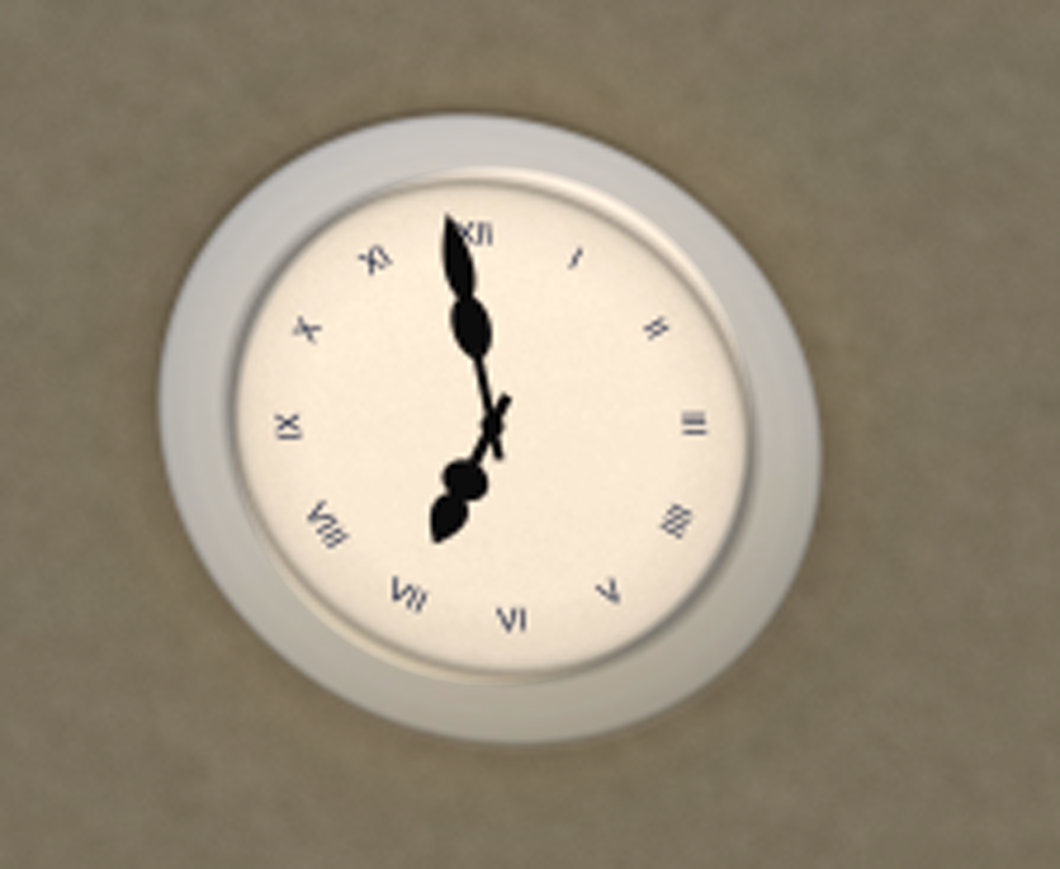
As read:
{"hour": 6, "minute": 59}
